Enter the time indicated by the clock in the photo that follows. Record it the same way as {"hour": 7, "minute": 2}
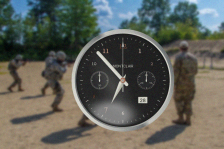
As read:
{"hour": 6, "minute": 53}
